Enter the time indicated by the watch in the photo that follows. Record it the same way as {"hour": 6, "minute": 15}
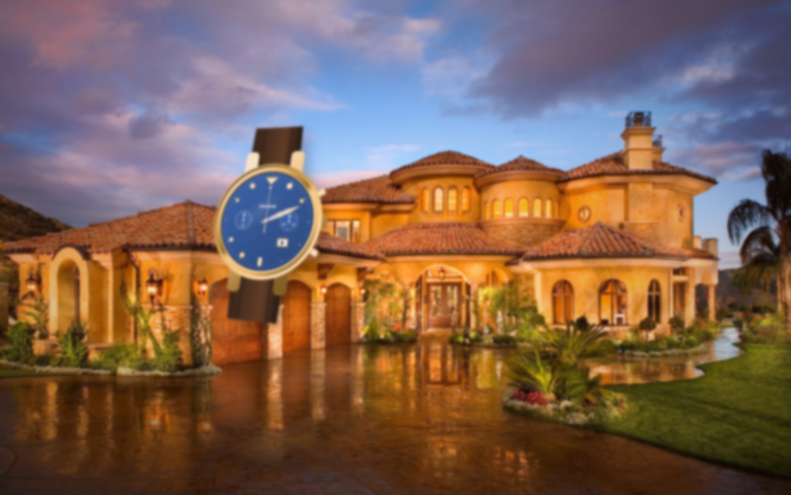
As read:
{"hour": 2, "minute": 11}
